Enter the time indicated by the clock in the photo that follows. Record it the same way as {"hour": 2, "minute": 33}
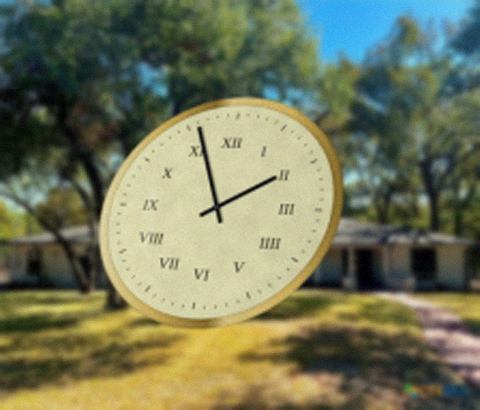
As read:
{"hour": 1, "minute": 56}
